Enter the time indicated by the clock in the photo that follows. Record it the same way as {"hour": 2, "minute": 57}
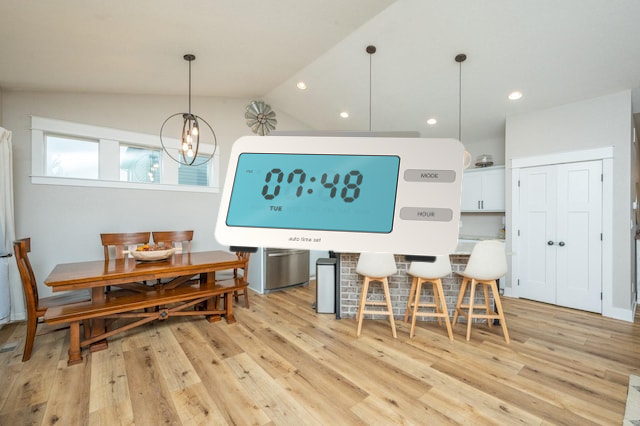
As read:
{"hour": 7, "minute": 48}
